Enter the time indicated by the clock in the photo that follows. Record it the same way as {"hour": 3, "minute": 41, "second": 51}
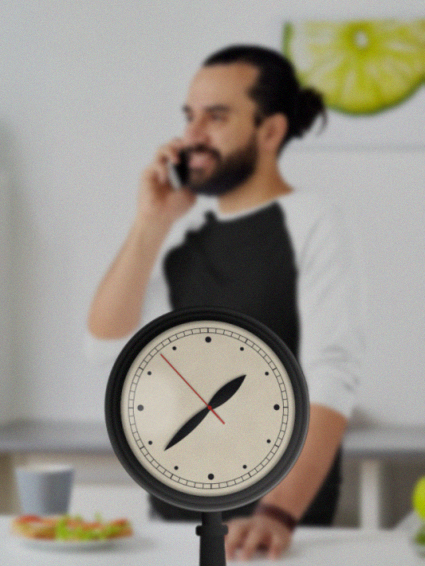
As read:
{"hour": 1, "minute": 37, "second": 53}
